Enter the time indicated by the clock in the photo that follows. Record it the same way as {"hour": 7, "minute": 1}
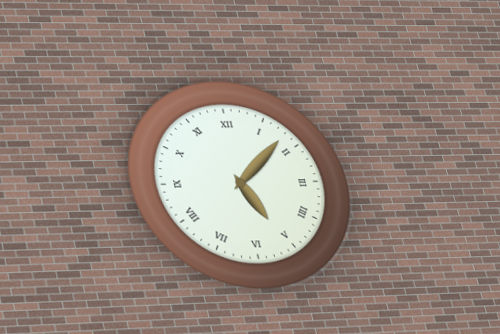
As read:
{"hour": 5, "minute": 8}
